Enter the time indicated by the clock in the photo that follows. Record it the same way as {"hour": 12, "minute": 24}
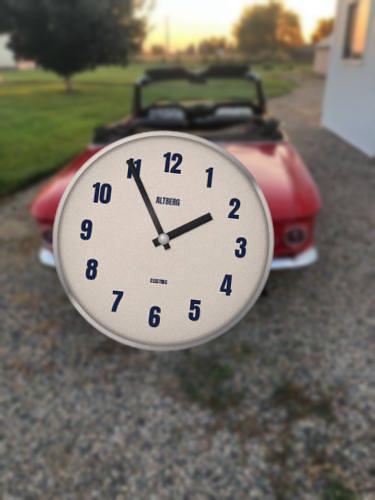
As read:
{"hour": 1, "minute": 55}
